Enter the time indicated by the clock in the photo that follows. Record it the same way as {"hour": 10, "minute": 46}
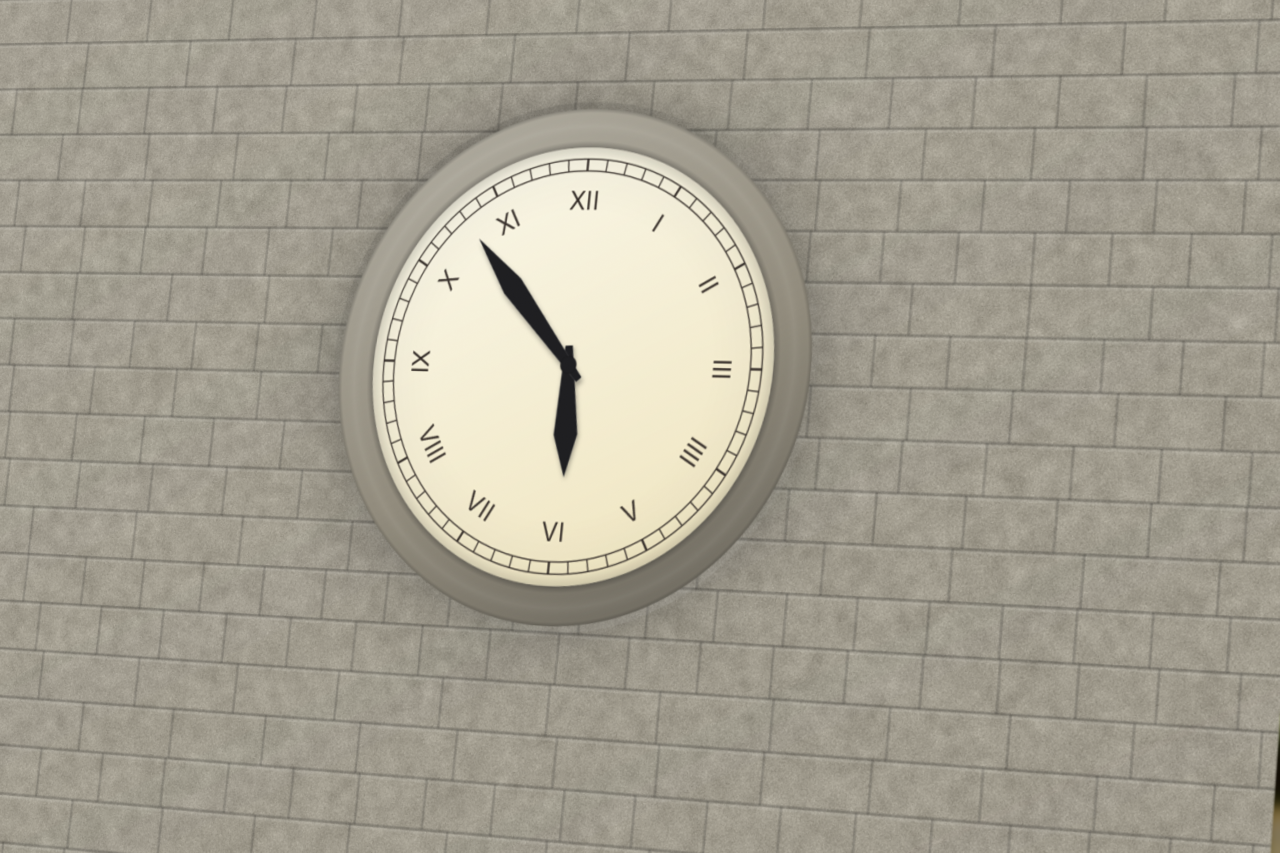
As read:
{"hour": 5, "minute": 53}
